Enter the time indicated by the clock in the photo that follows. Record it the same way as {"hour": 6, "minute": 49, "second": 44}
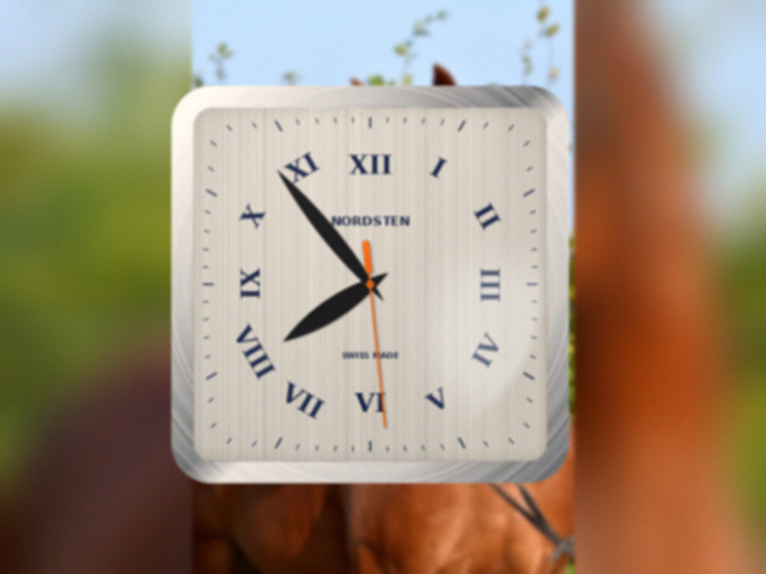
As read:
{"hour": 7, "minute": 53, "second": 29}
